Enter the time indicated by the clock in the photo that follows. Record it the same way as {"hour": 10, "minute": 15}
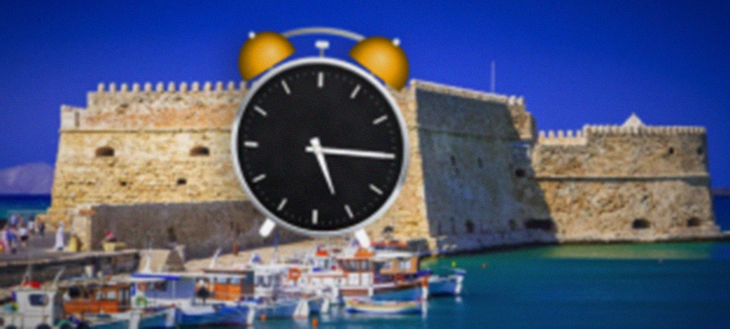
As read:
{"hour": 5, "minute": 15}
